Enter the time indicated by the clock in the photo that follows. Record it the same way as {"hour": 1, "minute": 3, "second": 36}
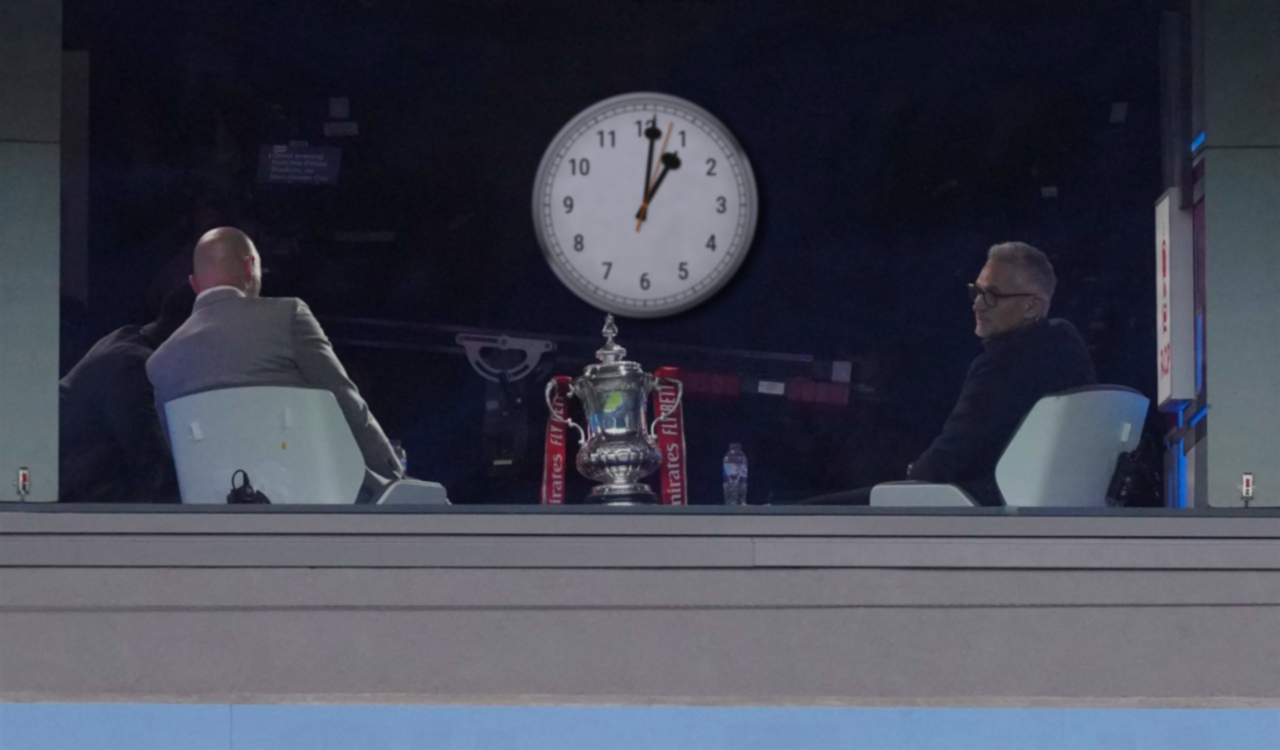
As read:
{"hour": 1, "minute": 1, "second": 3}
